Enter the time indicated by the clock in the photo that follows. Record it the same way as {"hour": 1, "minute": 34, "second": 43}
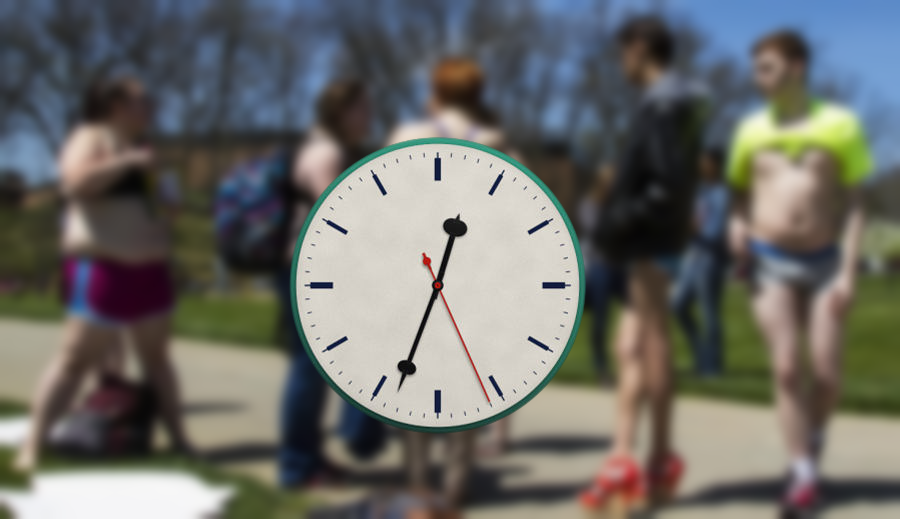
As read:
{"hour": 12, "minute": 33, "second": 26}
